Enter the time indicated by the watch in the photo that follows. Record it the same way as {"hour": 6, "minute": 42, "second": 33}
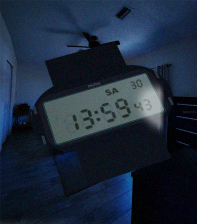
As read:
{"hour": 13, "minute": 59, "second": 43}
